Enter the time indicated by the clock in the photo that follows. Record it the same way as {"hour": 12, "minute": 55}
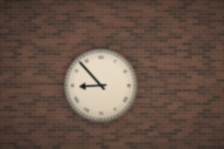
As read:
{"hour": 8, "minute": 53}
